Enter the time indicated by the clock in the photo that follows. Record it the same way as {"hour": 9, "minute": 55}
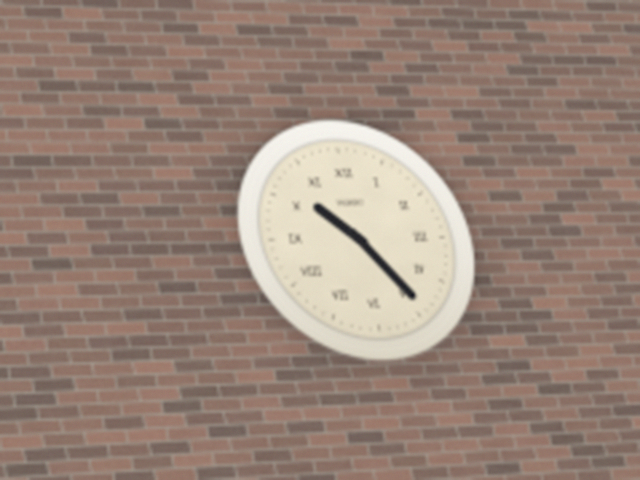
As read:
{"hour": 10, "minute": 24}
